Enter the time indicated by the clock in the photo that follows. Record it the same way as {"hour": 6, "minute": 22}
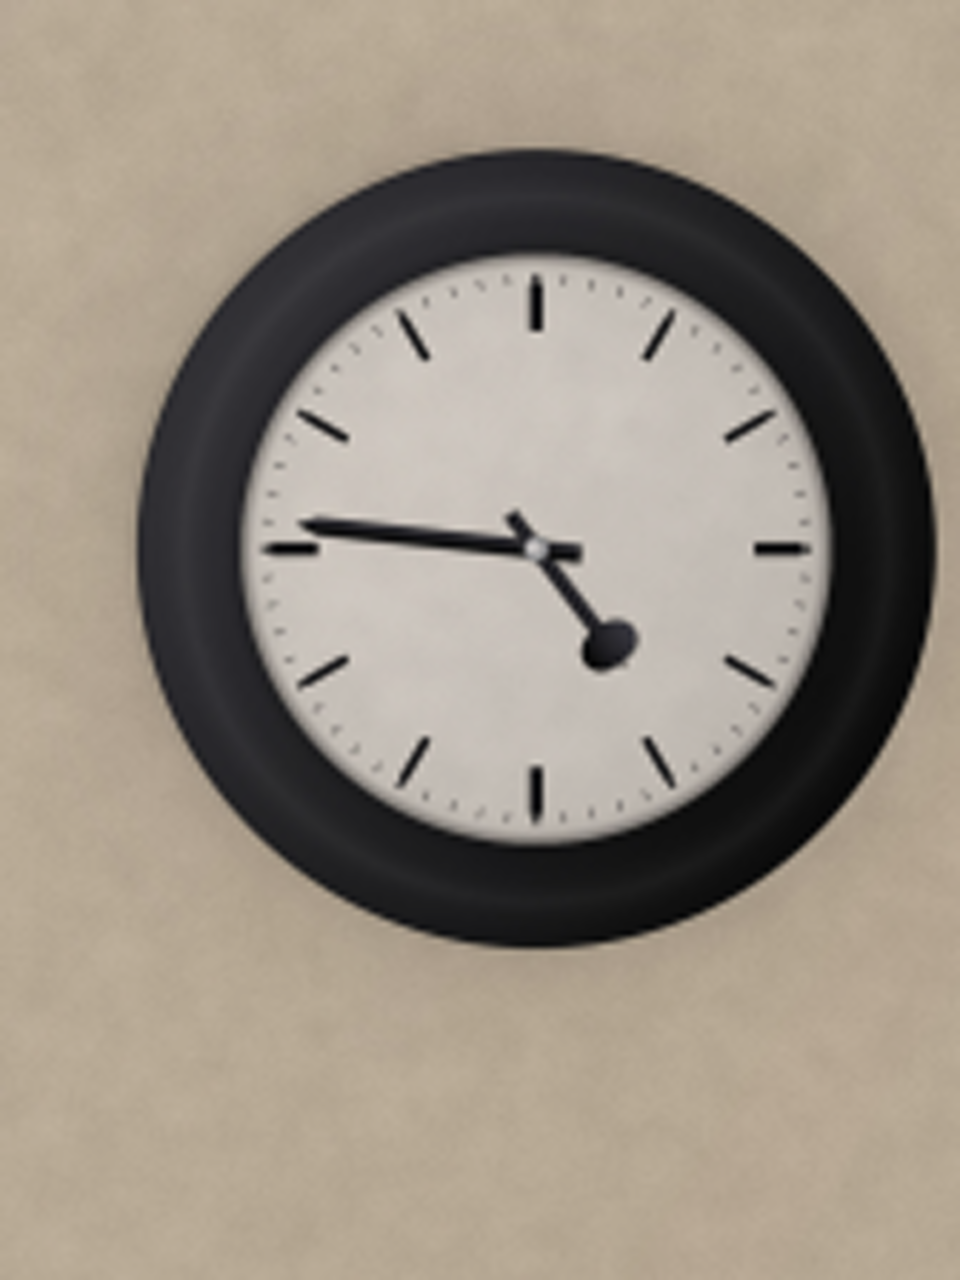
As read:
{"hour": 4, "minute": 46}
